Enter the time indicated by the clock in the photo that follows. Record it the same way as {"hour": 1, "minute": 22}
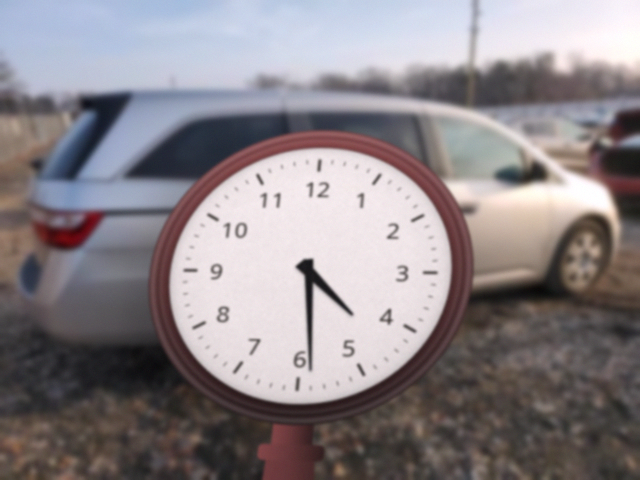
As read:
{"hour": 4, "minute": 29}
